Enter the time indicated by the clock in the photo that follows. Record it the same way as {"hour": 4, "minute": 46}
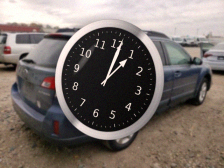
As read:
{"hour": 1, "minute": 1}
